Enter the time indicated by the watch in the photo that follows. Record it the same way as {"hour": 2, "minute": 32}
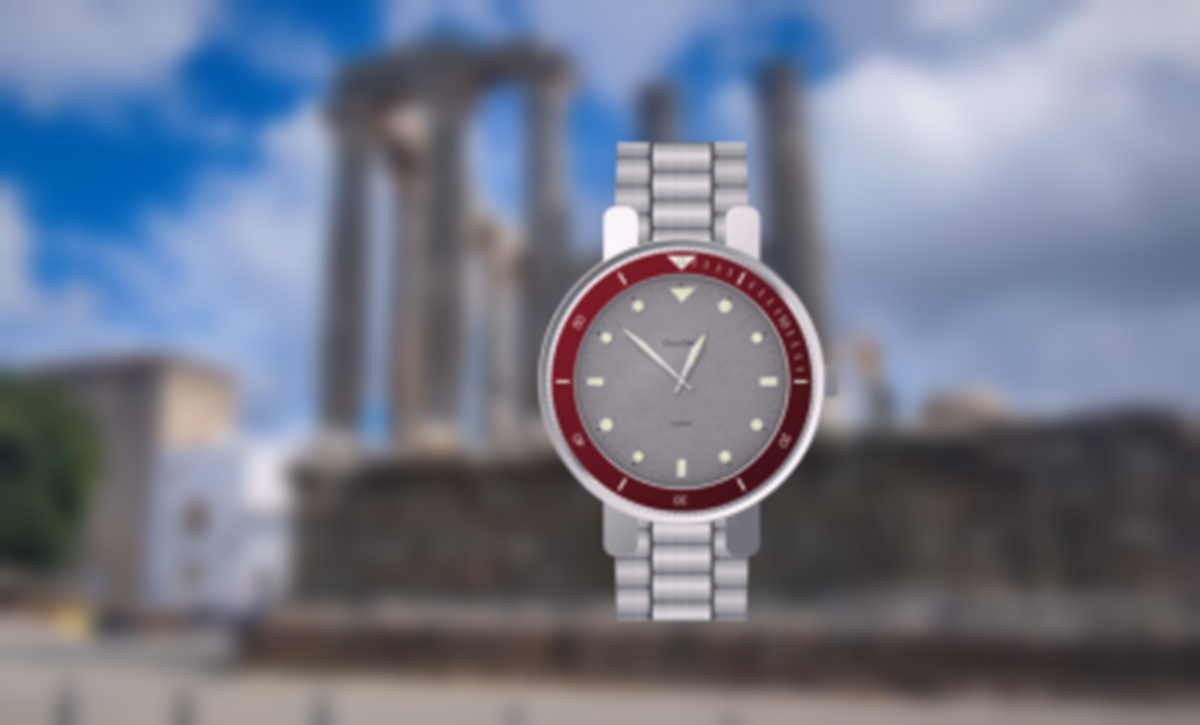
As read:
{"hour": 12, "minute": 52}
